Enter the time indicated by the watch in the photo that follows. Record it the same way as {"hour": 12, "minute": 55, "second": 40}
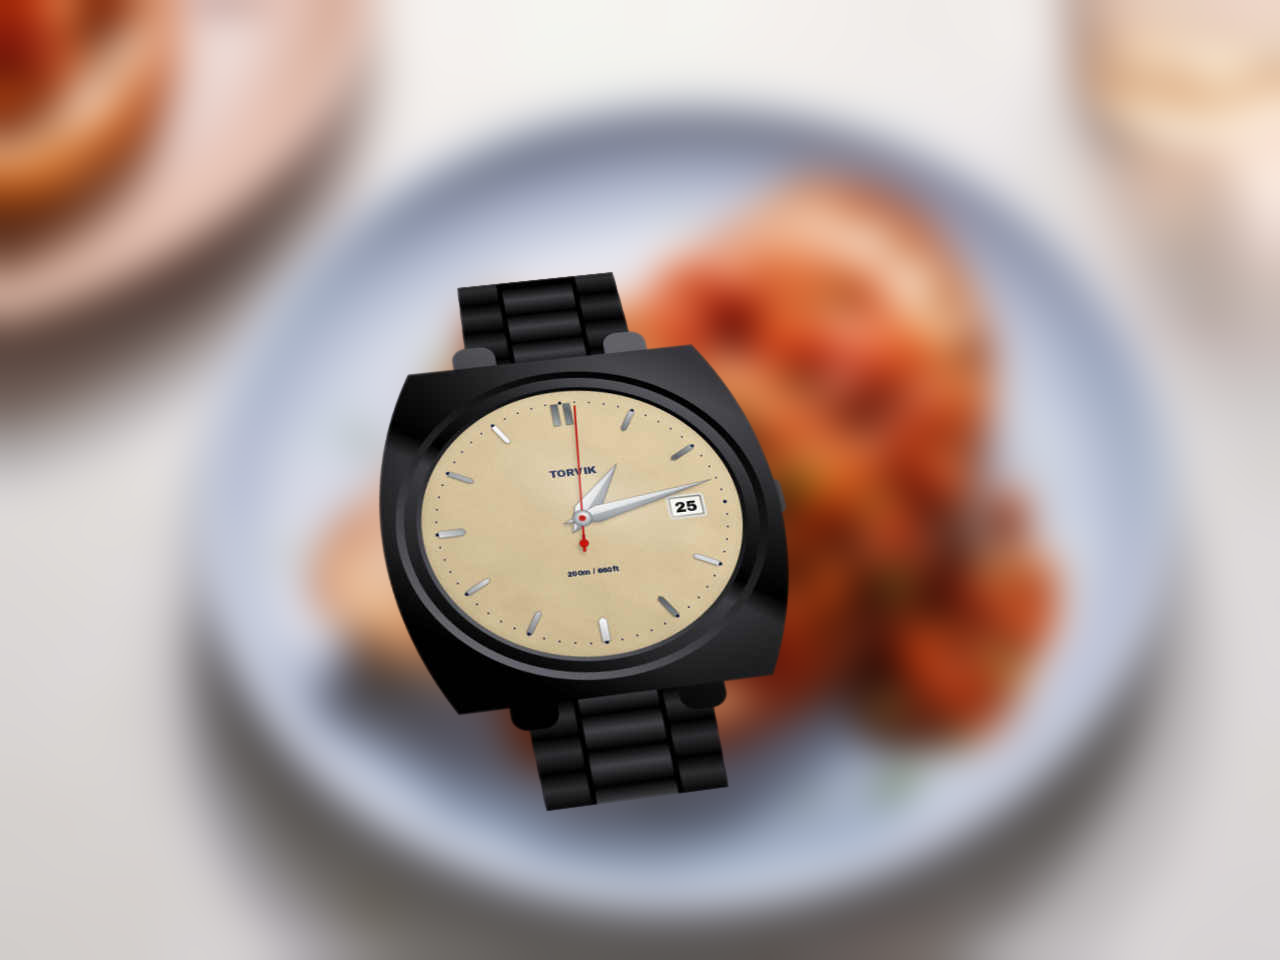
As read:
{"hour": 1, "minute": 13, "second": 1}
